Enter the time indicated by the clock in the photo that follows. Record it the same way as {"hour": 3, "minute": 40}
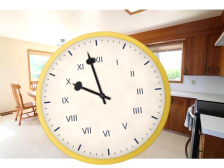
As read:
{"hour": 9, "minute": 58}
